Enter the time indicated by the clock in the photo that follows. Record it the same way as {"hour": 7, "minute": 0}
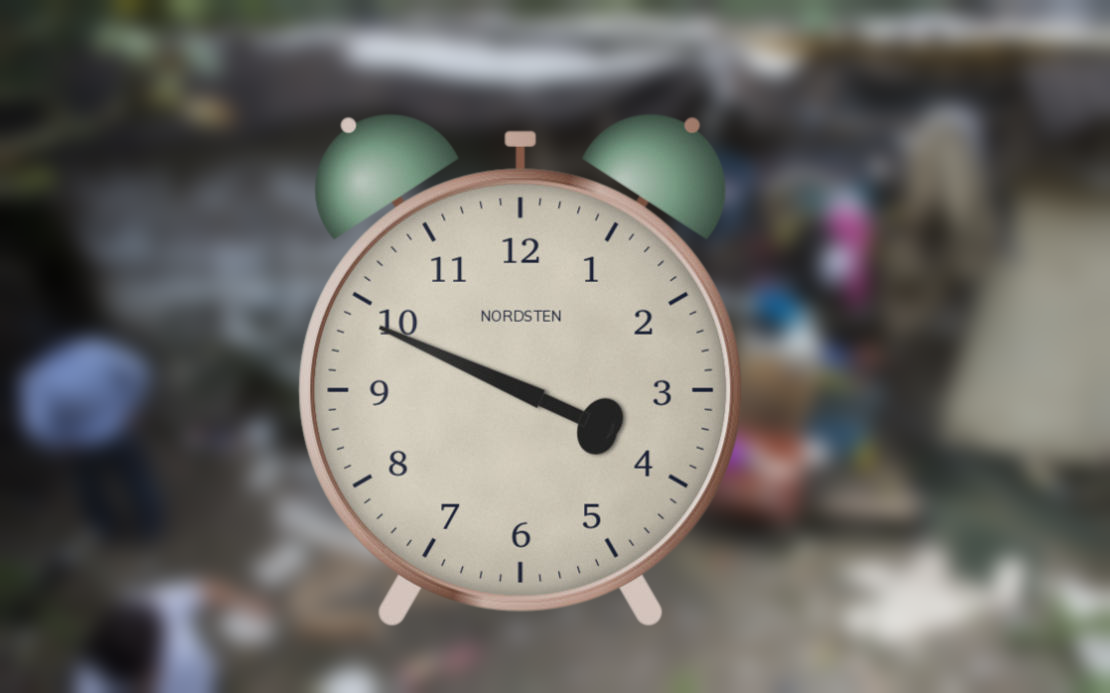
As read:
{"hour": 3, "minute": 49}
